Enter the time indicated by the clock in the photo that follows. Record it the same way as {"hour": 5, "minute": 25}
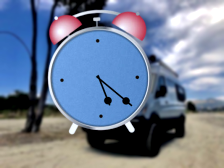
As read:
{"hour": 5, "minute": 22}
